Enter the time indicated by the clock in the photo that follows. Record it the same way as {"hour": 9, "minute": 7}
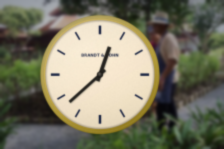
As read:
{"hour": 12, "minute": 38}
